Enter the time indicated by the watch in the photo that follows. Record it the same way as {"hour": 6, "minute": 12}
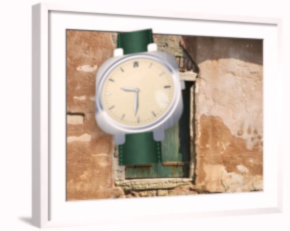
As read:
{"hour": 9, "minute": 31}
